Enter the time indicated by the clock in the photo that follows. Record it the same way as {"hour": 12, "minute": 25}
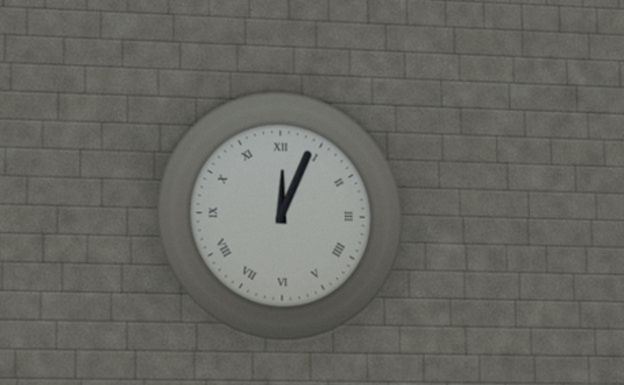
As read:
{"hour": 12, "minute": 4}
